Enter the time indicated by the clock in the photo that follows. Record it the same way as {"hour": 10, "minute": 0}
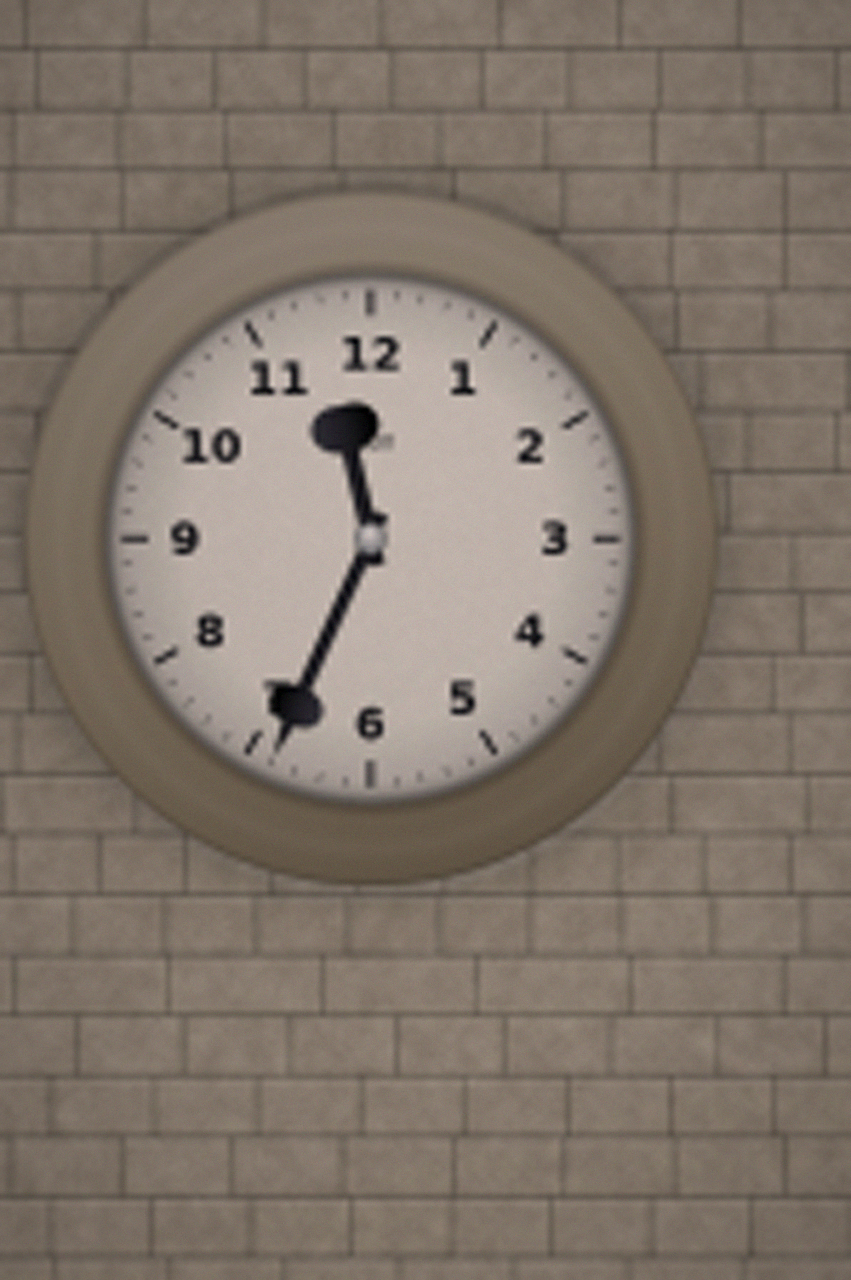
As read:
{"hour": 11, "minute": 34}
